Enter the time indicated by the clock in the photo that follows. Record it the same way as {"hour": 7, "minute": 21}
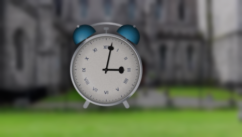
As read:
{"hour": 3, "minute": 2}
